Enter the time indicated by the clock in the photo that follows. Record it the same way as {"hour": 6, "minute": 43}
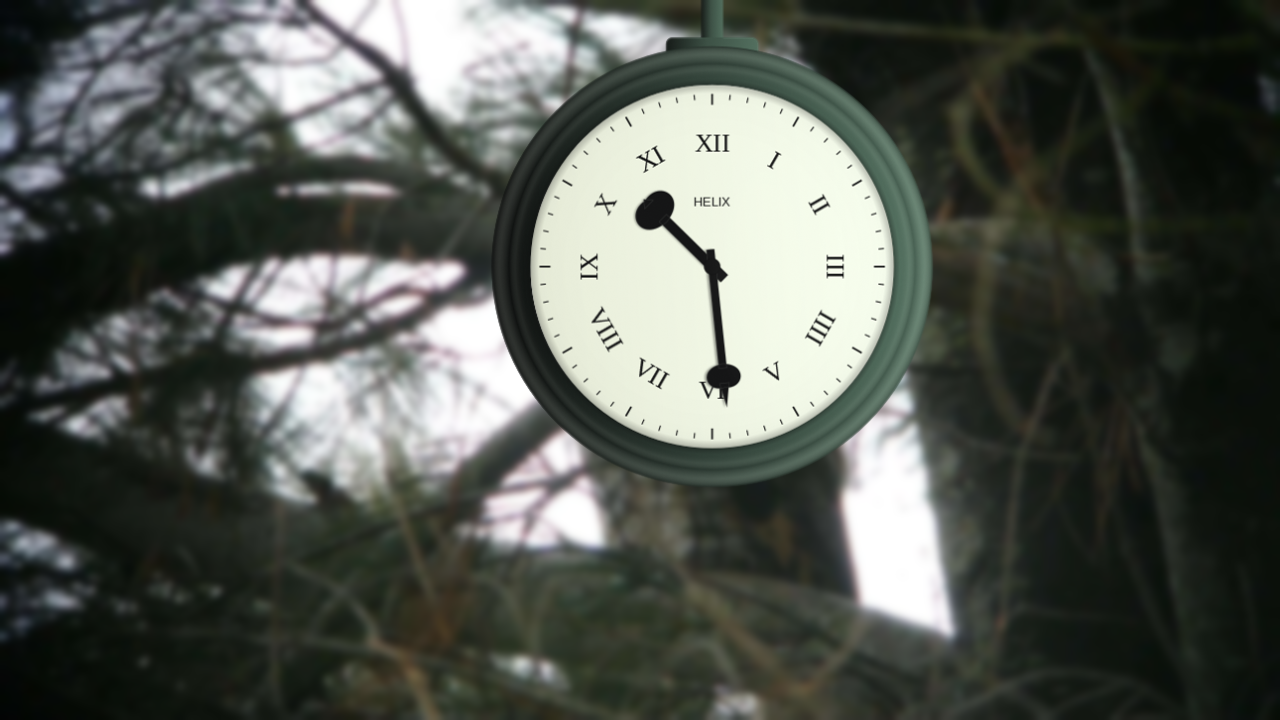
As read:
{"hour": 10, "minute": 29}
